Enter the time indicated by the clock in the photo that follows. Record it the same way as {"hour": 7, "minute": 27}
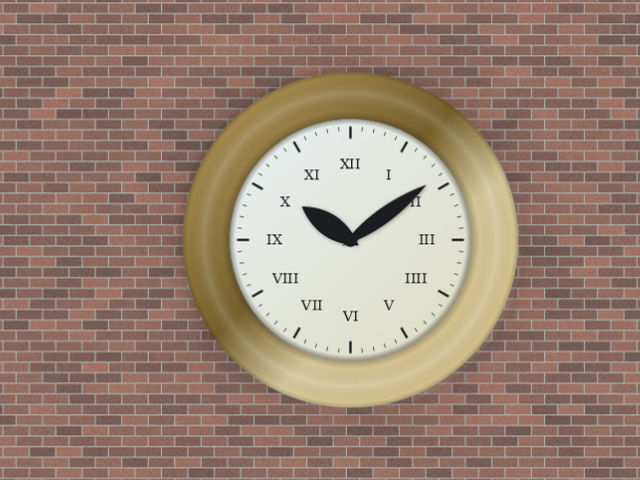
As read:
{"hour": 10, "minute": 9}
